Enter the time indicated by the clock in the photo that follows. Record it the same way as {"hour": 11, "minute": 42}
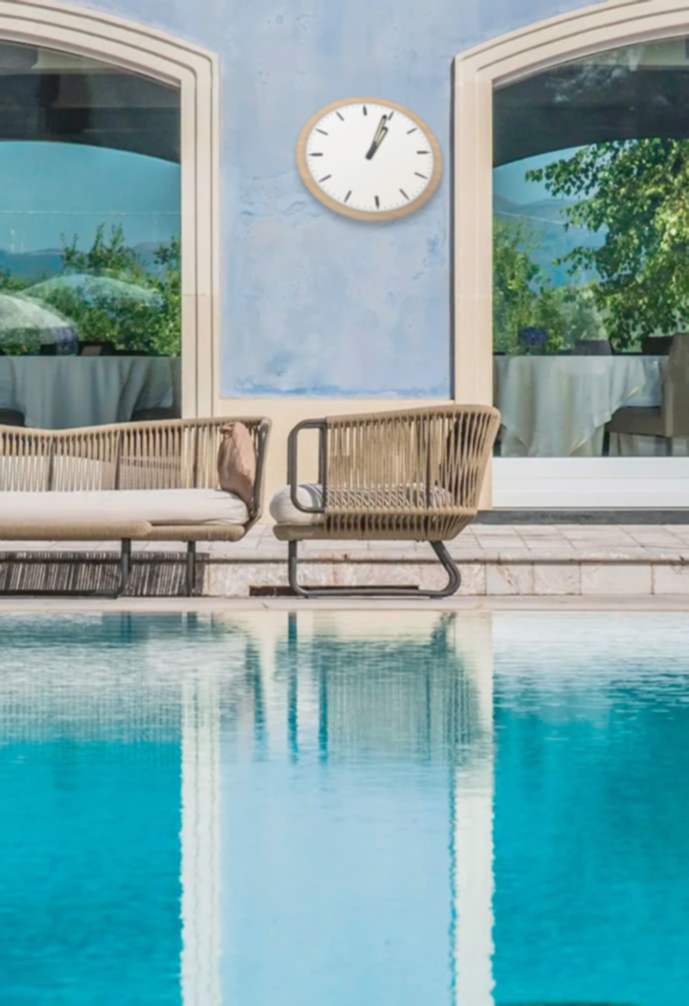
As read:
{"hour": 1, "minute": 4}
